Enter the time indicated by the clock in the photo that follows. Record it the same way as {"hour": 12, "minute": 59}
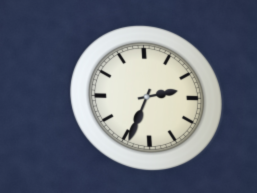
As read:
{"hour": 2, "minute": 34}
